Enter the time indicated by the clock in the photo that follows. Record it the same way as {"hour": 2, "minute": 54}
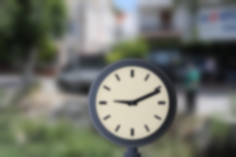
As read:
{"hour": 9, "minute": 11}
